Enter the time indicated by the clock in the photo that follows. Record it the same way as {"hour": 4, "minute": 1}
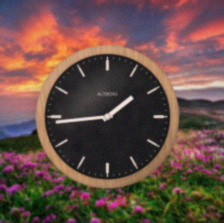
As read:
{"hour": 1, "minute": 44}
